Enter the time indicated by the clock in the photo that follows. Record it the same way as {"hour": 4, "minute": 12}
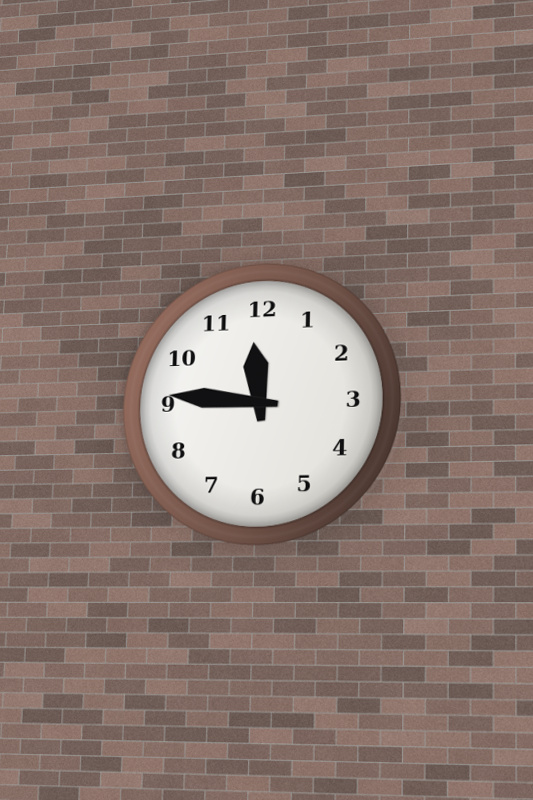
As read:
{"hour": 11, "minute": 46}
